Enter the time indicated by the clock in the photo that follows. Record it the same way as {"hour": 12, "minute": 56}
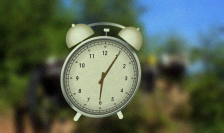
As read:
{"hour": 6, "minute": 5}
